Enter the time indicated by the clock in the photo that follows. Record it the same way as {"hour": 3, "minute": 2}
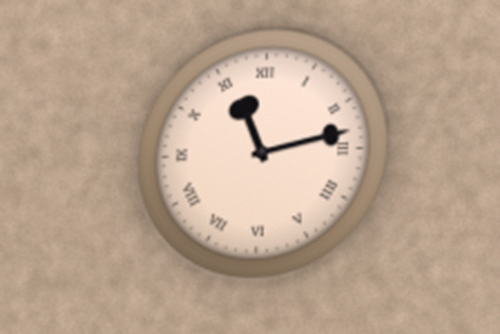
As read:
{"hour": 11, "minute": 13}
